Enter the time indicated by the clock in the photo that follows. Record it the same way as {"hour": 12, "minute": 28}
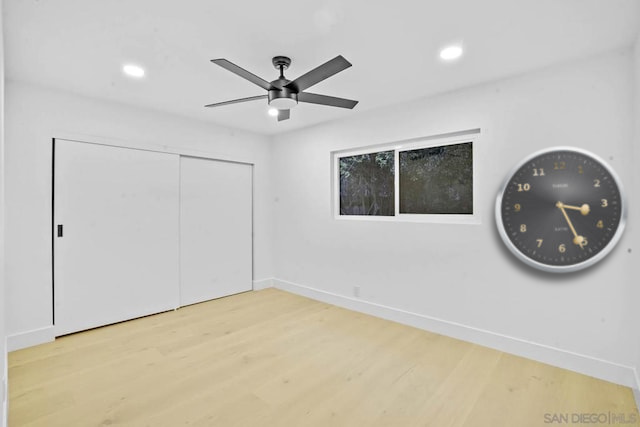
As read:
{"hour": 3, "minute": 26}
